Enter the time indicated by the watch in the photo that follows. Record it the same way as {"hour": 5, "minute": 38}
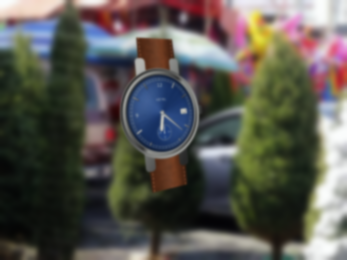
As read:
{"hour": 6, "minute": 22}
